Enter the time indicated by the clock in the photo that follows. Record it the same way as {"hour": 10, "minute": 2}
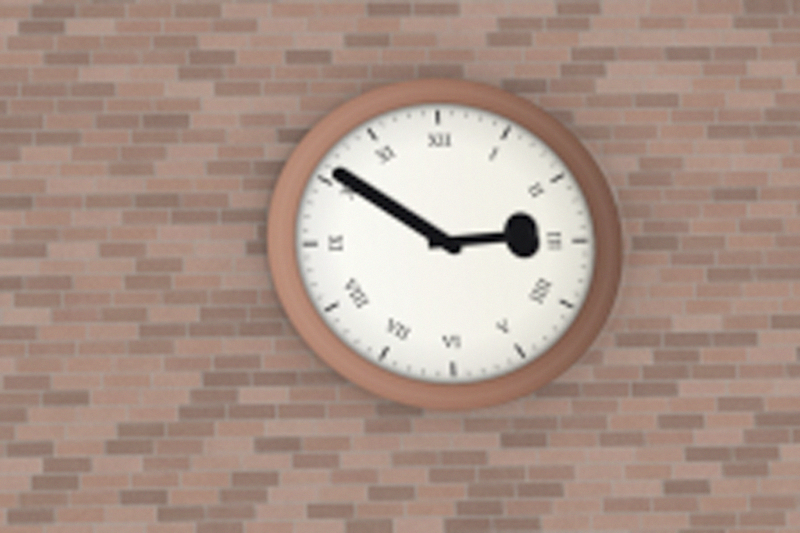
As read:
{"hour": 2, "minute": 51}
